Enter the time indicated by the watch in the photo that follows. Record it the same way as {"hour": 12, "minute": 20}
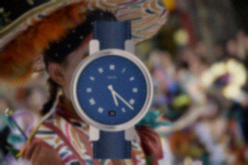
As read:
{"hour": 5, "minute": 22}
